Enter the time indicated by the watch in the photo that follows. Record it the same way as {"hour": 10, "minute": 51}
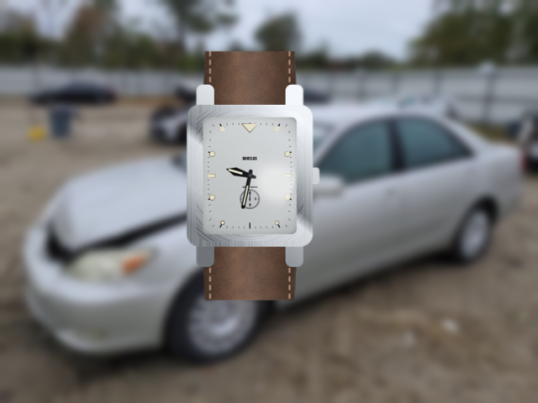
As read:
{"hour": 9, "minute": 32}
